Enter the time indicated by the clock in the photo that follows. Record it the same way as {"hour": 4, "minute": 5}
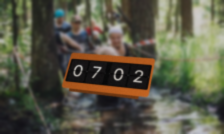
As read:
{"hour": 7, "minute": 2}
